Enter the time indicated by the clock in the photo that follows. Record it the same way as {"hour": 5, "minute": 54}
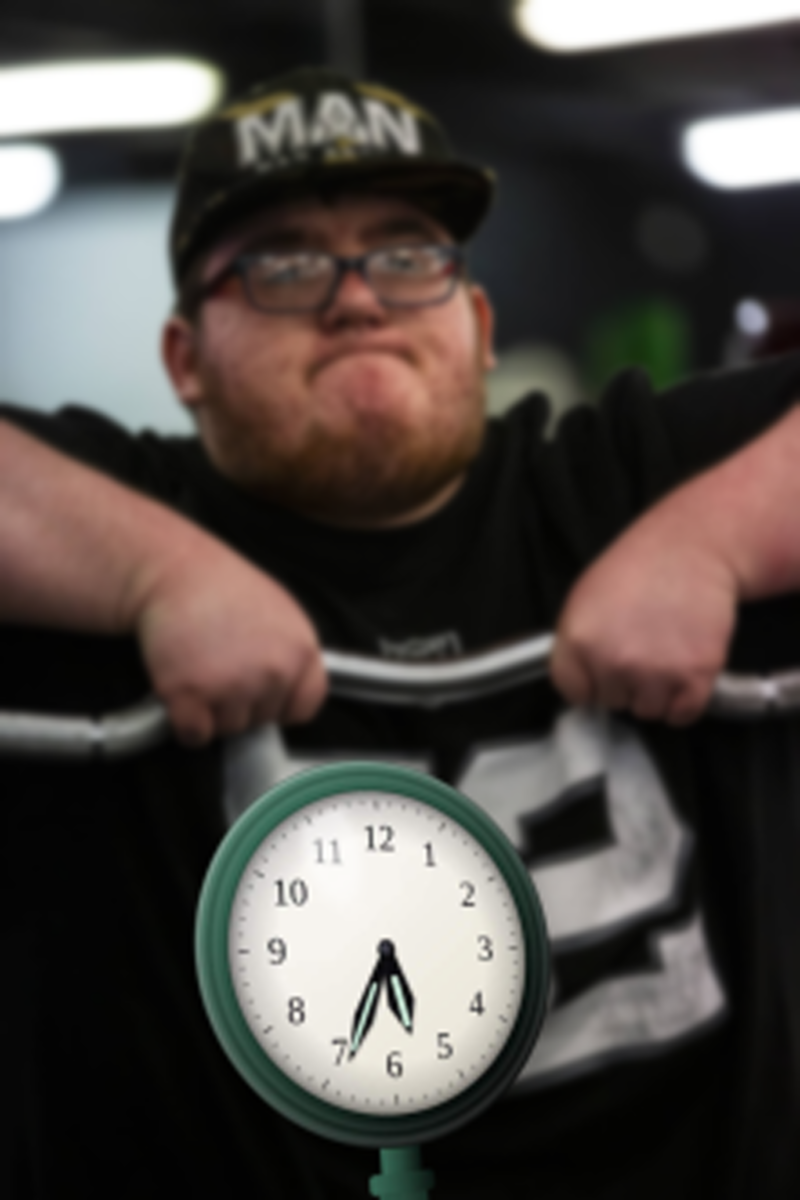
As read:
{"hour": 5, "minute": 34}
